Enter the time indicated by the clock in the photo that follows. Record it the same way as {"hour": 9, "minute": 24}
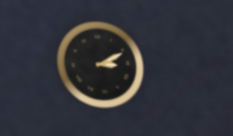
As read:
{"hour": 3, "minute": 11}
